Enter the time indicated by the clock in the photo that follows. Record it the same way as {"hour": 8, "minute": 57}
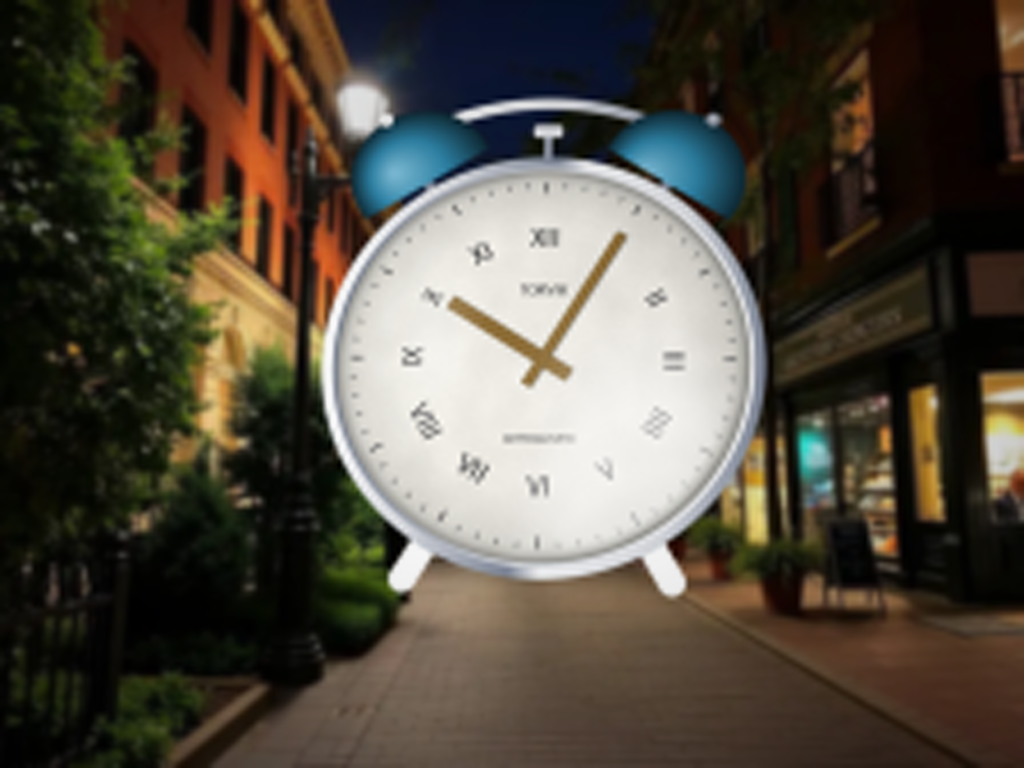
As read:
{"hour": 10, "minute": 5}
